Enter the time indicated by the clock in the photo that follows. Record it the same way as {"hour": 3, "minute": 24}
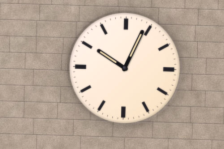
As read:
{"hour": 10, "minute": 4}
